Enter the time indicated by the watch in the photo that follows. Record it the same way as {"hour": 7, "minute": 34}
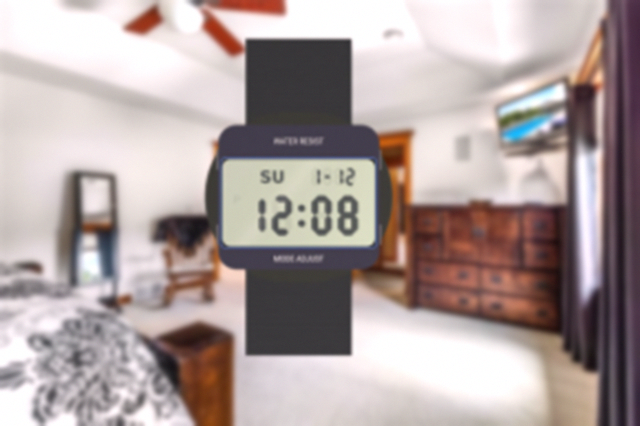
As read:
{"hour": 12, "minute": 8}
